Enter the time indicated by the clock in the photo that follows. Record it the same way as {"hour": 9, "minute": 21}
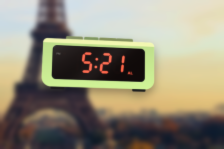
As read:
{"hour": 5, "minute": 21}
